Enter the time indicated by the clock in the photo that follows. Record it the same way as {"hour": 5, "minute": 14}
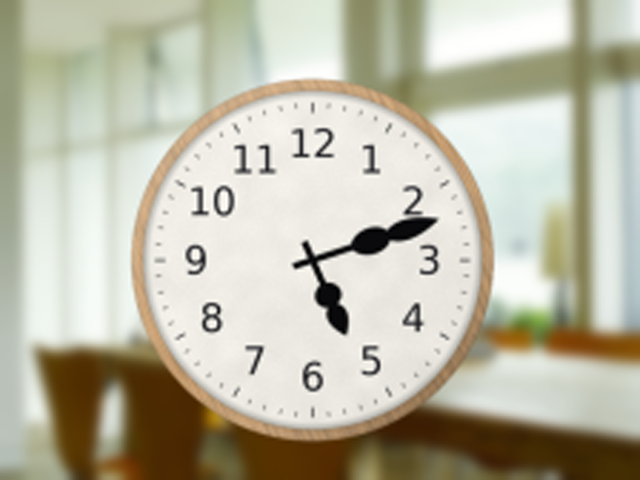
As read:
{"hour": 5, "minute": 12}
